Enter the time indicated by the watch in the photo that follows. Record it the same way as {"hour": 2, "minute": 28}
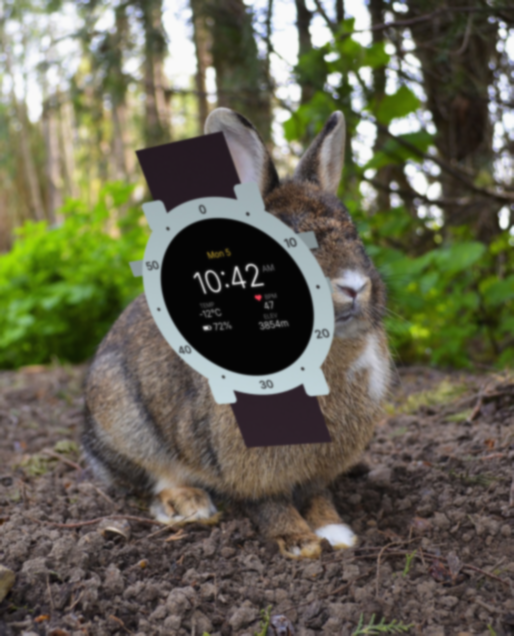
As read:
{"hour": 10, "minute": 42}
